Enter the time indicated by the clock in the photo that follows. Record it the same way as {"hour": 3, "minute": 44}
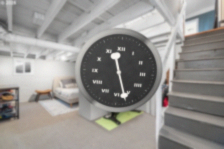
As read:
{"hour": 11, "minute": 27}
